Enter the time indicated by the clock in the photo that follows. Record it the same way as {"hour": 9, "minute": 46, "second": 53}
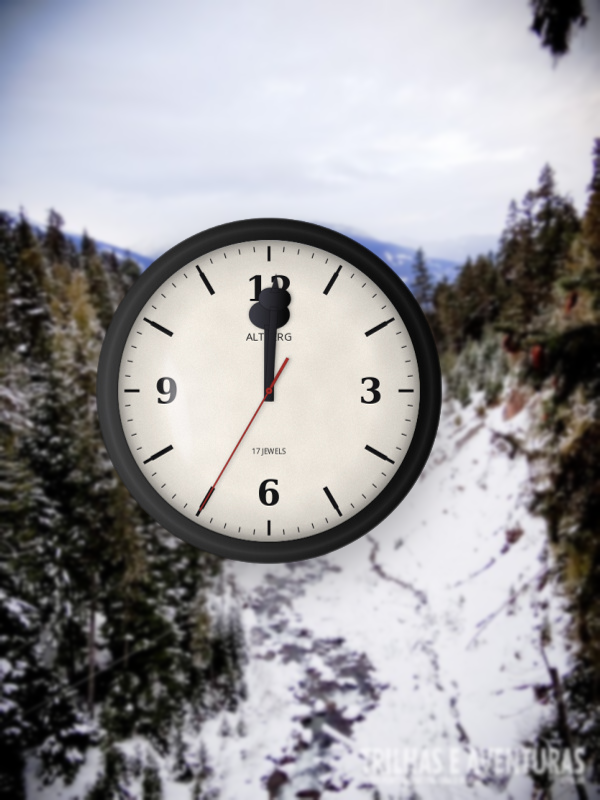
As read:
{"hour": 12, "minute": 0, "second": 35}
